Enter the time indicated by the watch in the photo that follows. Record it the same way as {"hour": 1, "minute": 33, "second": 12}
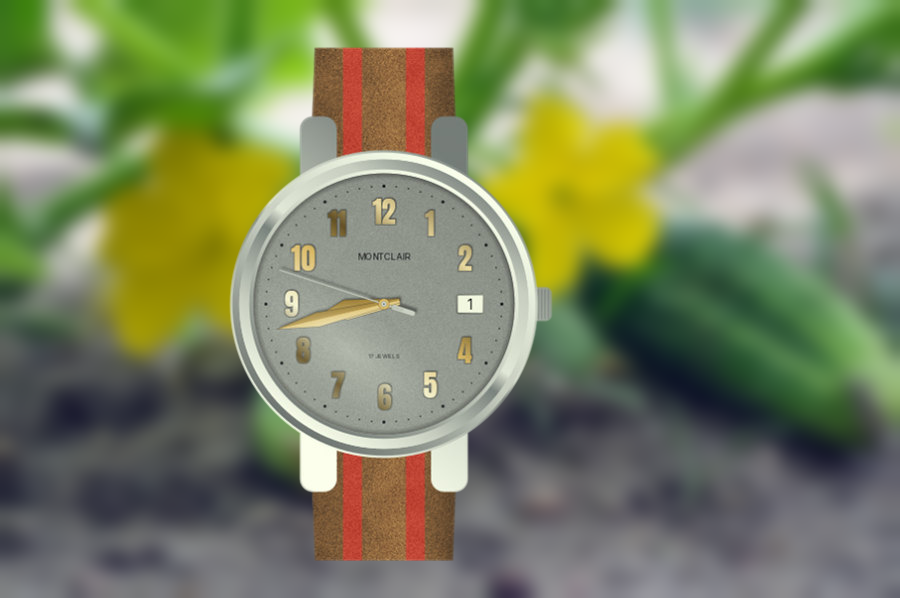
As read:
{"hour": 8, "minute": 42, "second": 48}
